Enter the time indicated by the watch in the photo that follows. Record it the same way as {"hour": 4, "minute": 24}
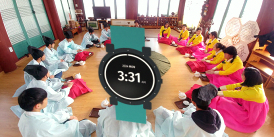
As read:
{"hour": 3, "minute": 31}
